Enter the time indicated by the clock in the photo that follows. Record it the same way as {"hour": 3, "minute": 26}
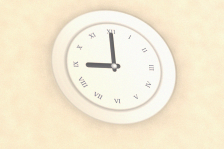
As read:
{"hour": 9, "minute": 0}
